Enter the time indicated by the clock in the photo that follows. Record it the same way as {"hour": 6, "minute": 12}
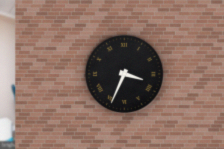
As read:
{"hour": 3, "minute": 34}
